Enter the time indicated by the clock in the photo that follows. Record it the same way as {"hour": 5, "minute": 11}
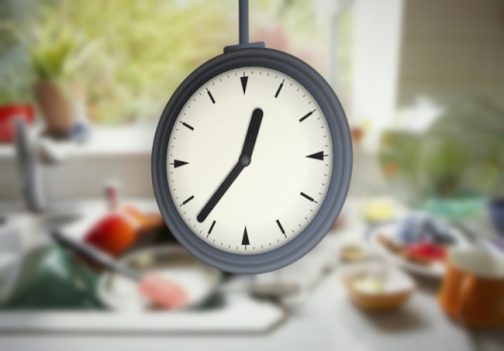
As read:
{"hour": 12, "minute": 37}
